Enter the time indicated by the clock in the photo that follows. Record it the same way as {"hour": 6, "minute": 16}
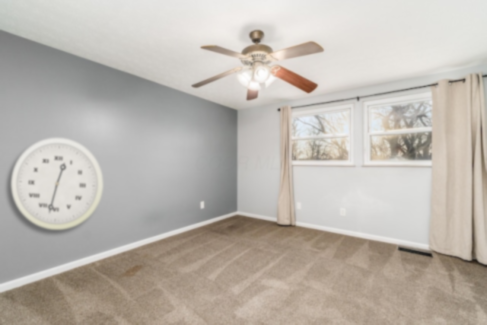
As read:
{"hour": 12, "minute": 32}
